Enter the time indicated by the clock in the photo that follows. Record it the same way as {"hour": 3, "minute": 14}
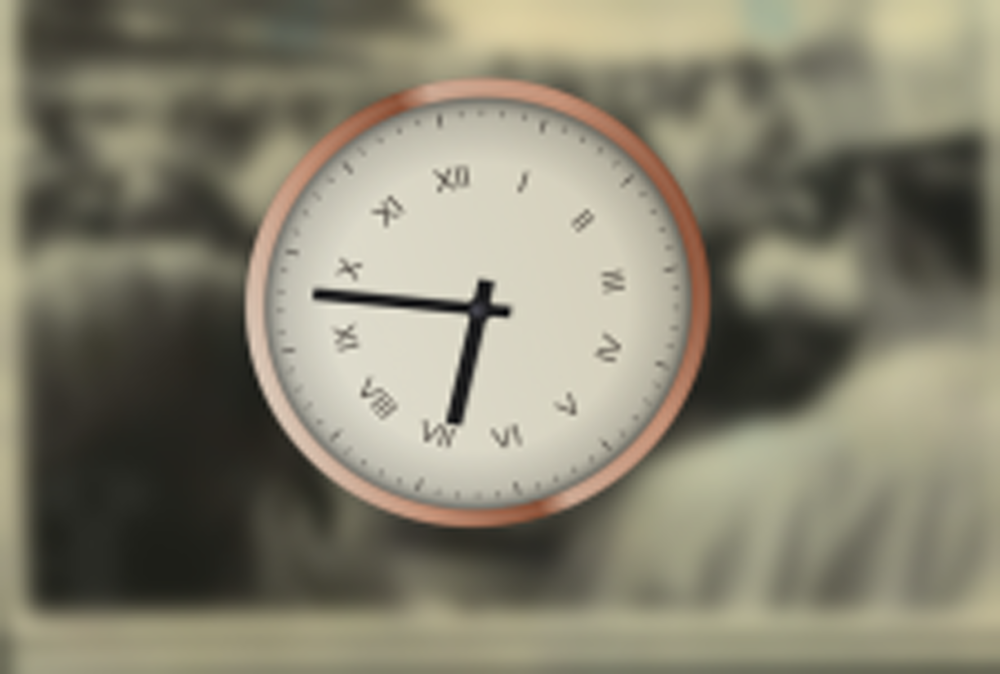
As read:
{"hour": 6, "minute": 48}
